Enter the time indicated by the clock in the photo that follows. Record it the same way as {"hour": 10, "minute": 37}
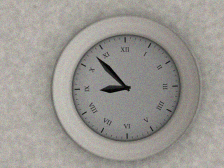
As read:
{"hour": 8, "minute": 53}
